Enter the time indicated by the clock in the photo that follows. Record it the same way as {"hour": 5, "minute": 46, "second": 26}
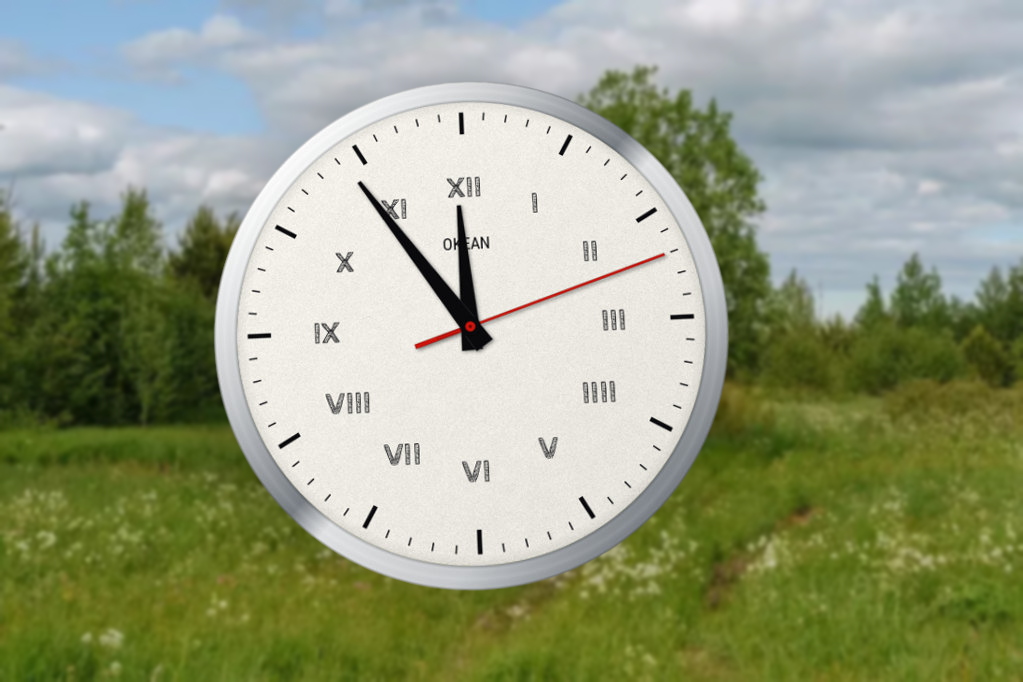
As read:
{"hour": 11, "minute": 54, "second": 12}
